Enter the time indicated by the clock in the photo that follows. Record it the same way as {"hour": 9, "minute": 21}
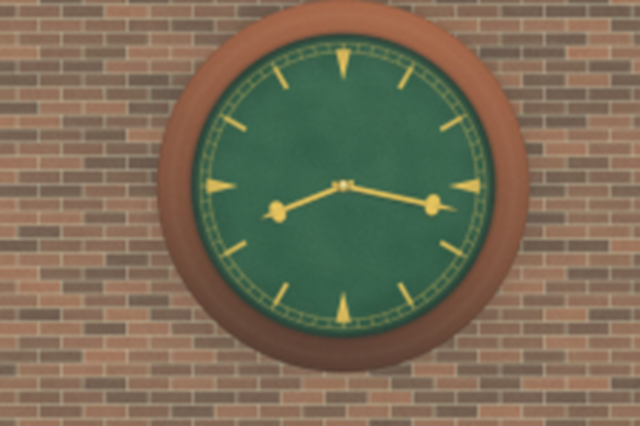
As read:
{"hour": 8, "minute": 17}
